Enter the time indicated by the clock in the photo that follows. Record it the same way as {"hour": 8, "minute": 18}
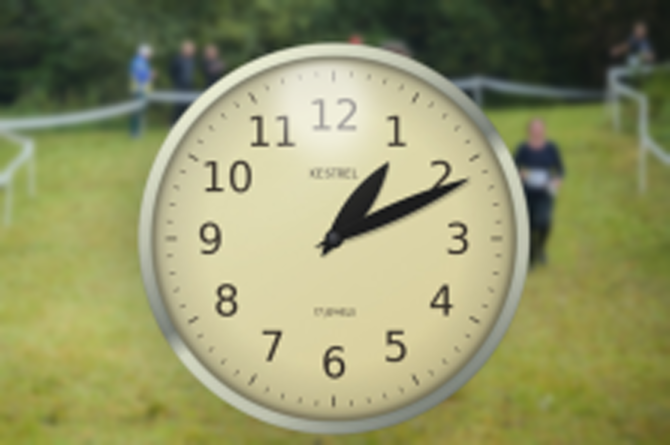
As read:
{"hour": 1, "minute": 11}
